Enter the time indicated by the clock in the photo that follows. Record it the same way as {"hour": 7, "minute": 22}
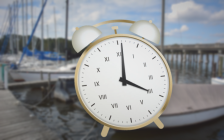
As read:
{"hour": 4, "minute": 1}
